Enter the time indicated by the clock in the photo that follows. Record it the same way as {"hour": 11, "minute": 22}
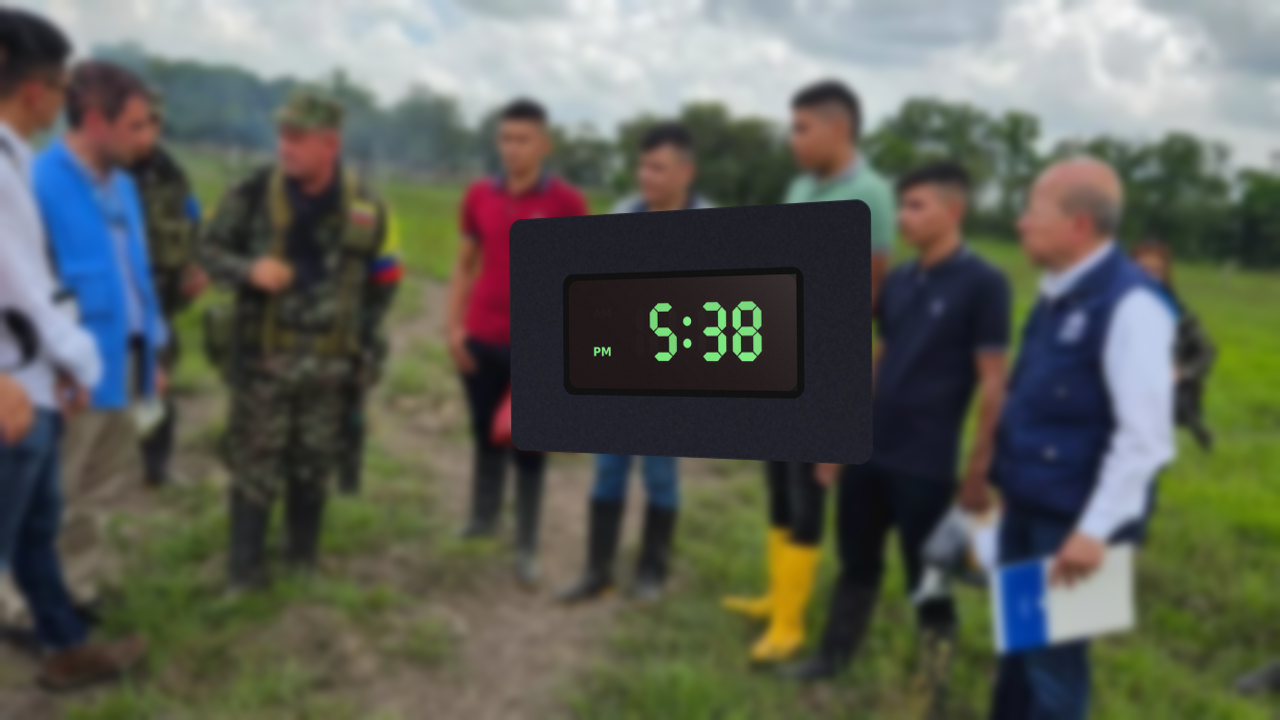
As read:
{"hour": 5, "minute": 38}
